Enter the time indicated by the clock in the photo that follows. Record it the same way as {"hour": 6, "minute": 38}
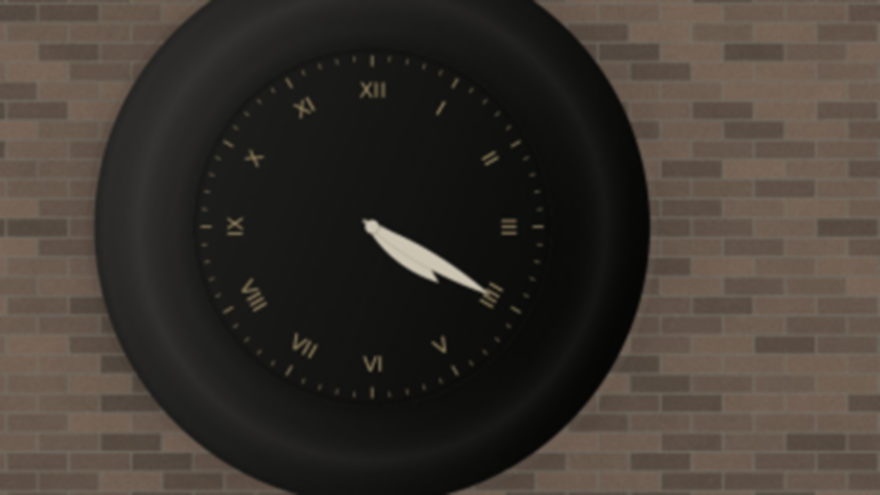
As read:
{"hour": 4, "minute": 20}
